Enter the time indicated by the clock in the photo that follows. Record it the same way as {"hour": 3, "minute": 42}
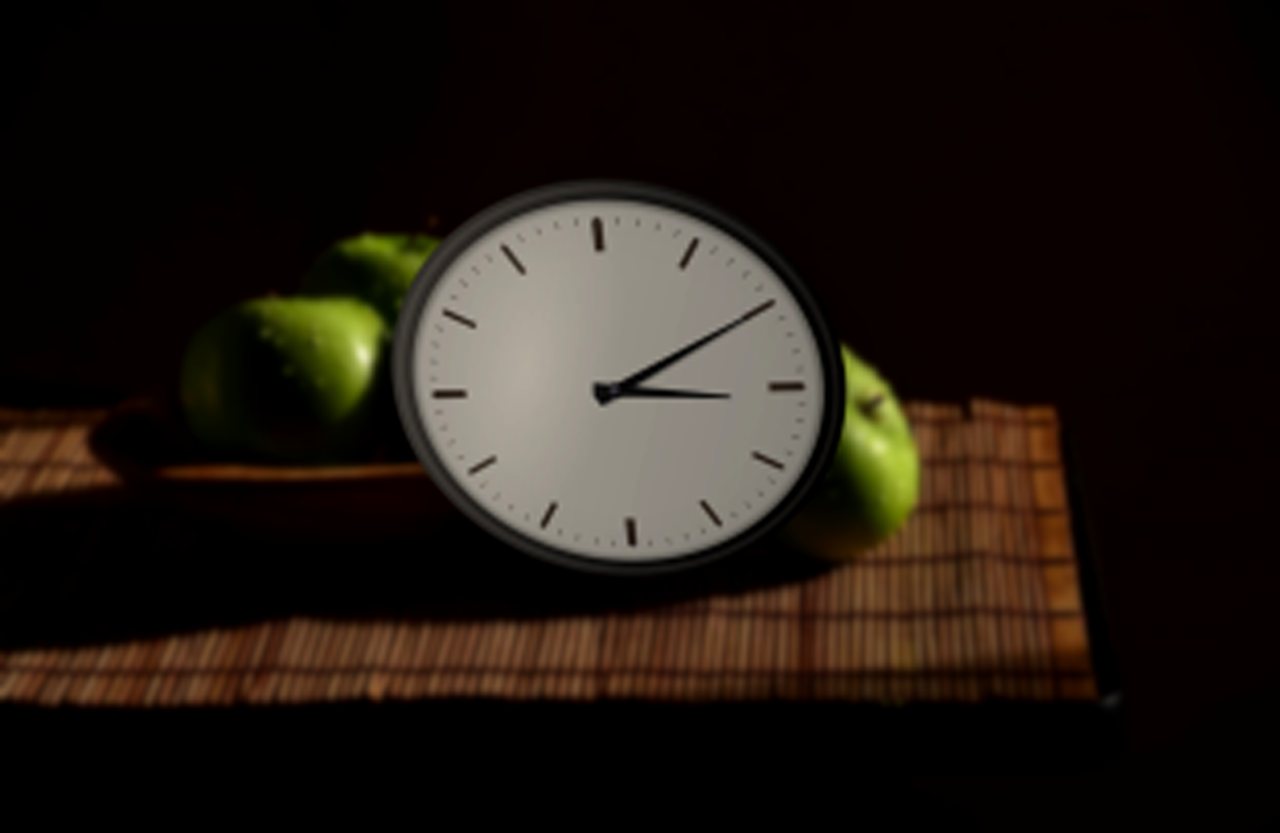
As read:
{"hour": 3, "minute": 10}
